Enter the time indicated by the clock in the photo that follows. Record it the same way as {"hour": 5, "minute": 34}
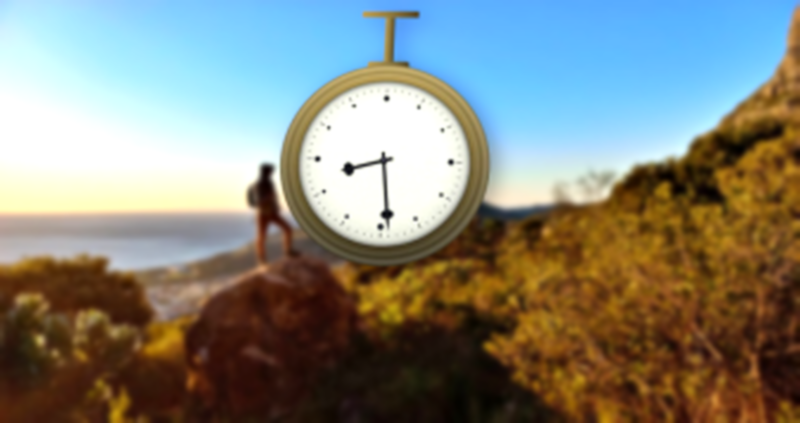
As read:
{"hour": 8, "minute": 29}
